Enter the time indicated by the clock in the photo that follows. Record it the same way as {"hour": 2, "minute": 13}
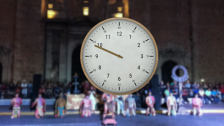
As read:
{"hour": 9, "minute": 49}
